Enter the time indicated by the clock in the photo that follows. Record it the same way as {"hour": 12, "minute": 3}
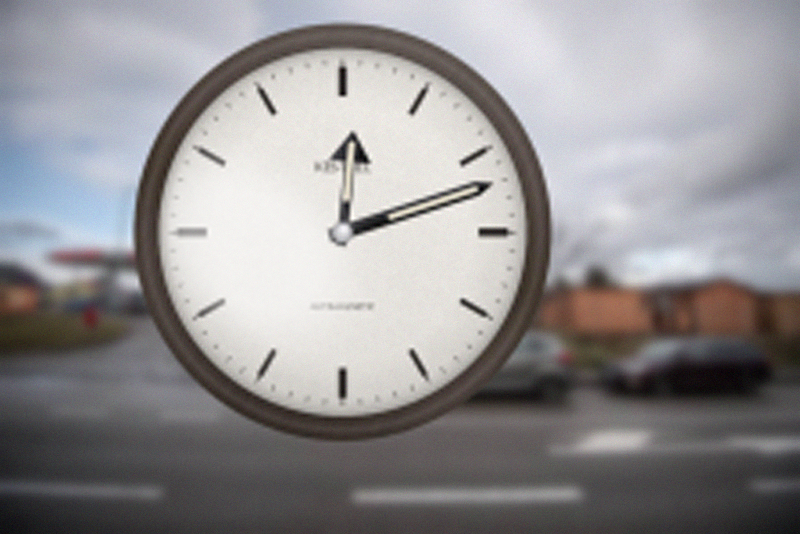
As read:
{"hour": 12, "minute": 12}
